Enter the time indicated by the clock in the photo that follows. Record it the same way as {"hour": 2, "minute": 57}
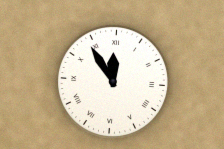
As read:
{"hour": 11, "minute": 54}
